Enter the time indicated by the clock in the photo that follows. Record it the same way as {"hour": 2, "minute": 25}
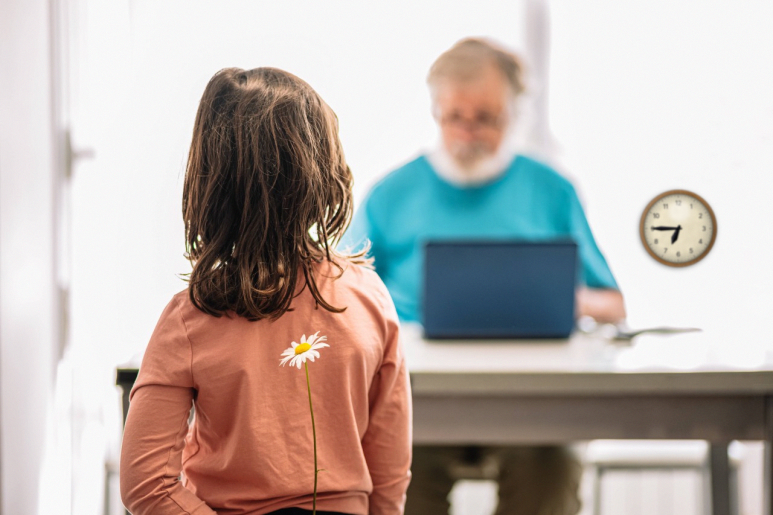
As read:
{"hour": 6, "minute": 45}
